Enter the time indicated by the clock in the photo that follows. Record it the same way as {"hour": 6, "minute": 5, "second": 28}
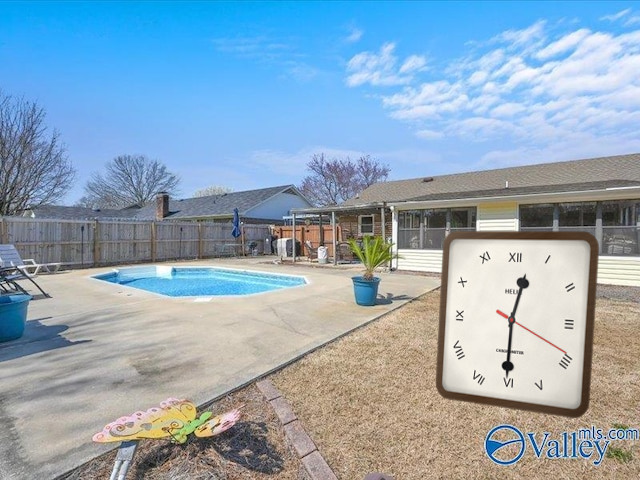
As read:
{"hour": 12, "minute": 30, "second": 19}
